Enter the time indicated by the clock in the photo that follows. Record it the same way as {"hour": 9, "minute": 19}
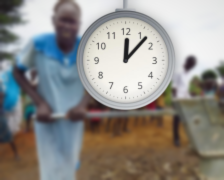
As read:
{"hour": 12, "minute": 7}
